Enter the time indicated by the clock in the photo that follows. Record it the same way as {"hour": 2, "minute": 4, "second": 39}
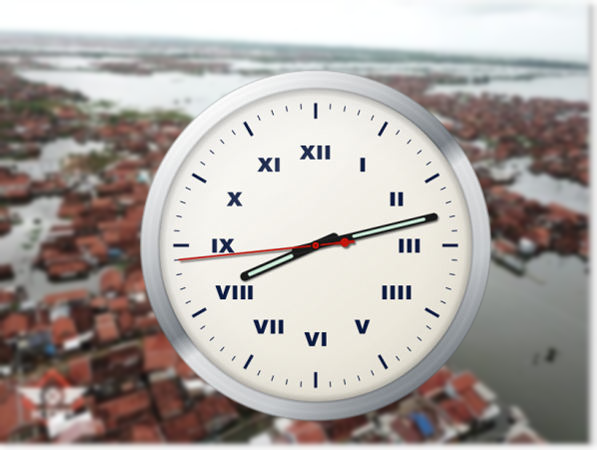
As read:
{"hour": 8, "minute": 12, "second": 44}
